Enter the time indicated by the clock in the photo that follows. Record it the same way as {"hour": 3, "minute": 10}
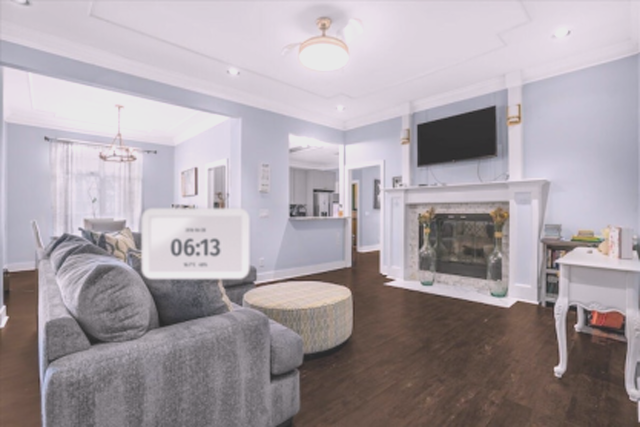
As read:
{"hour": 6, "minute": 13}
